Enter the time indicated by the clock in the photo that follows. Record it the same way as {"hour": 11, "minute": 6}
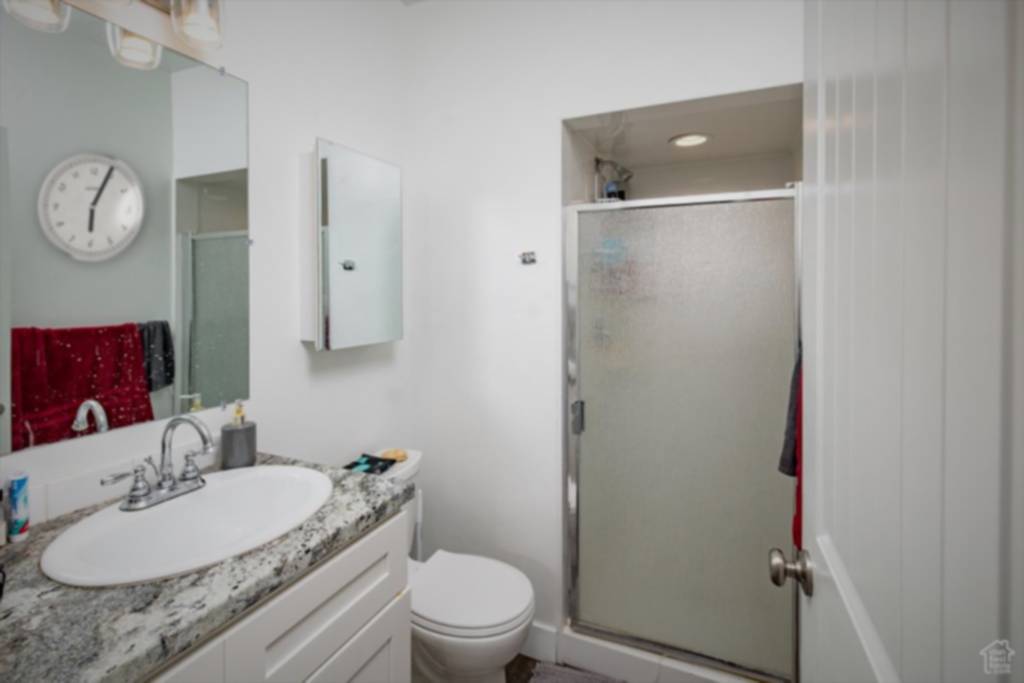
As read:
{"hour": 6, "minute": 4}
